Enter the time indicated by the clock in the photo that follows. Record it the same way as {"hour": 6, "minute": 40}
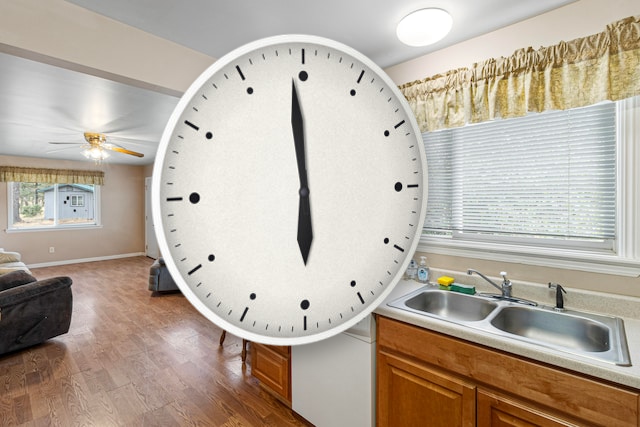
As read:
{"hour": 5, "minute": 59}
